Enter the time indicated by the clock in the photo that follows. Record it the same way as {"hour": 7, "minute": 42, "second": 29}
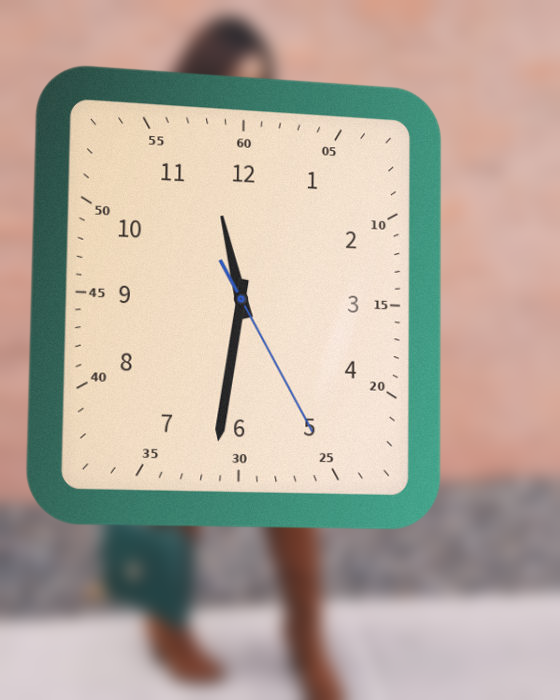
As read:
{"hour": 11, "minute": 31, "second": 25}
